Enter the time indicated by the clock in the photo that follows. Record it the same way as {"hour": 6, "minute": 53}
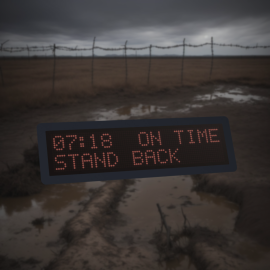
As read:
{"hour": 7, "minute": 18}
